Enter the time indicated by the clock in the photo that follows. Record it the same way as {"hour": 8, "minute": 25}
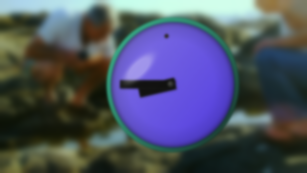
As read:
{"hour": 8, "minute": 46}
